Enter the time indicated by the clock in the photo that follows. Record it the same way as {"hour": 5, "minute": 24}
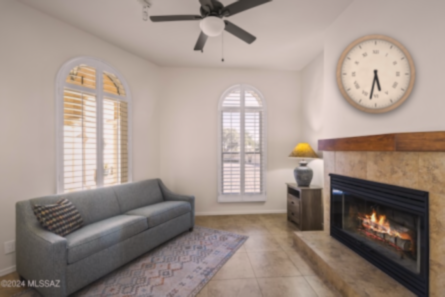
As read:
{"hour": 5, "minute": 32}
